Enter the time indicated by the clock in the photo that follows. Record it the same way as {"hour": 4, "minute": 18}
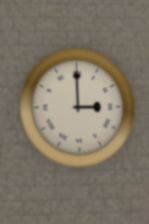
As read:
{"hour": 3, "minute": 0}
